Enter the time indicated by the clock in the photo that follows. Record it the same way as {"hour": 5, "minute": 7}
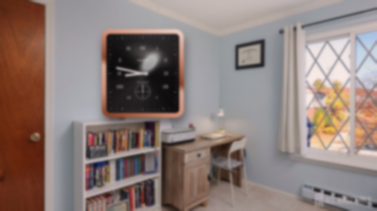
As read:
{"hour": 8, "minute": 47}
